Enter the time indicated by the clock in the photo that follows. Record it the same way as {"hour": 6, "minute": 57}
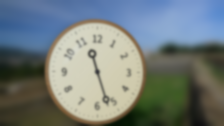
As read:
{"hour": 11, "minute": 27}
